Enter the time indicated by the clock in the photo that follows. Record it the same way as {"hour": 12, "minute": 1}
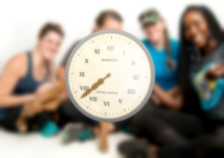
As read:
{"hour": 7, "minute": 38}
